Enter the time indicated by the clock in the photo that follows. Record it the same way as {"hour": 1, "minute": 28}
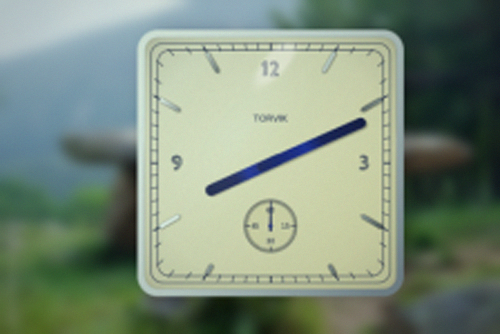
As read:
{"hour": 8, "minute": 11}
